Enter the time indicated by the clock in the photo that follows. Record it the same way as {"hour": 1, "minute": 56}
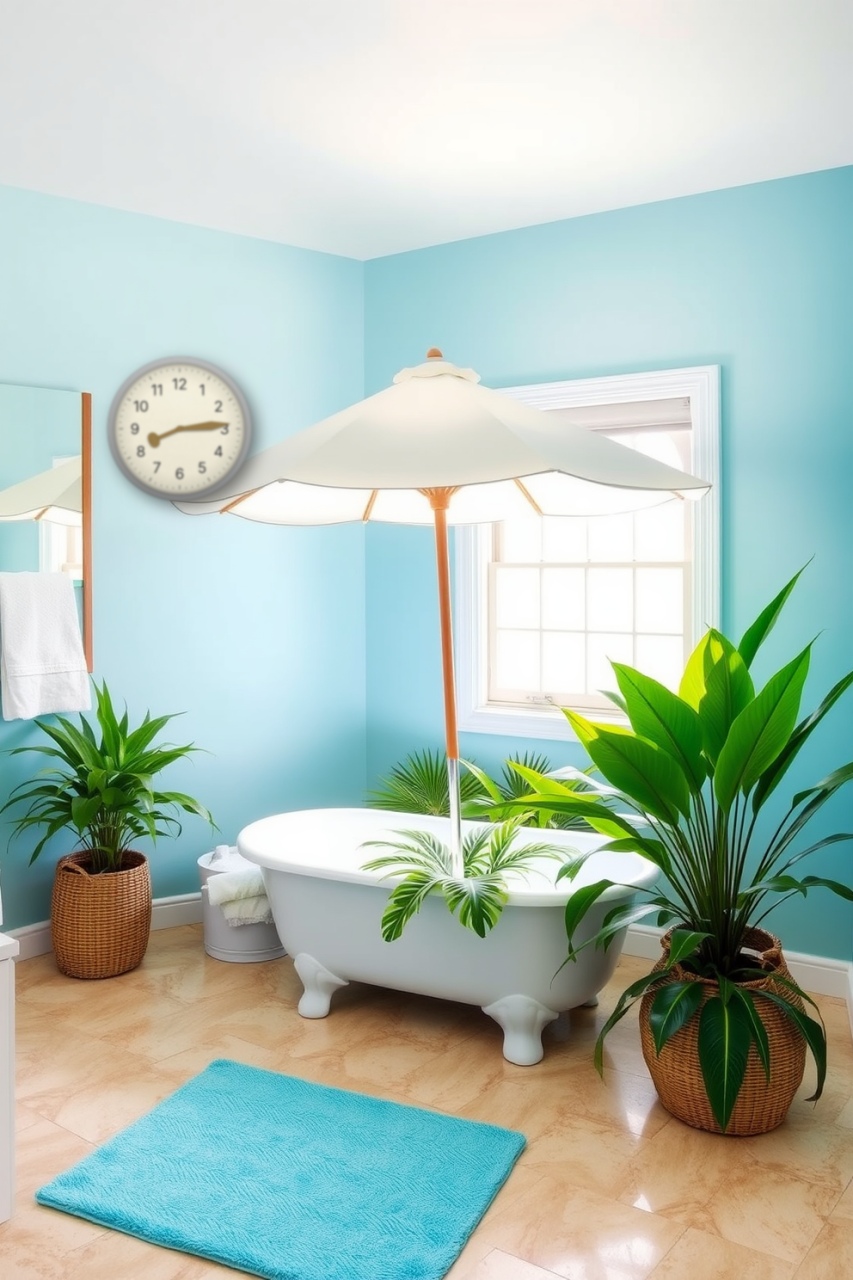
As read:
{"hour": 8, "minute": 14}
